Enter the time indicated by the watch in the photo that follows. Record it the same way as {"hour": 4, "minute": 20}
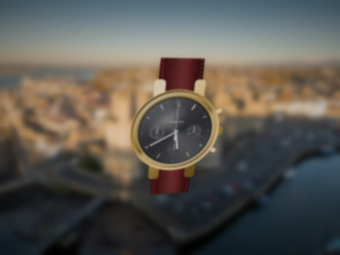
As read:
{"hour": 5, "minute": 40}
